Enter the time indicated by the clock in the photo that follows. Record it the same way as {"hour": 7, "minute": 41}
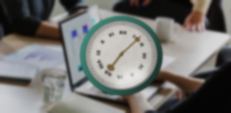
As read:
{"hour": 7, "minute": 7}
